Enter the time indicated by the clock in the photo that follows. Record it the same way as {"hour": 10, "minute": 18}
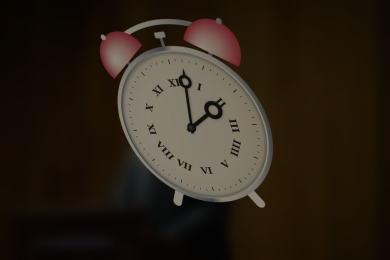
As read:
{"hour": 2, "minute": 2}
